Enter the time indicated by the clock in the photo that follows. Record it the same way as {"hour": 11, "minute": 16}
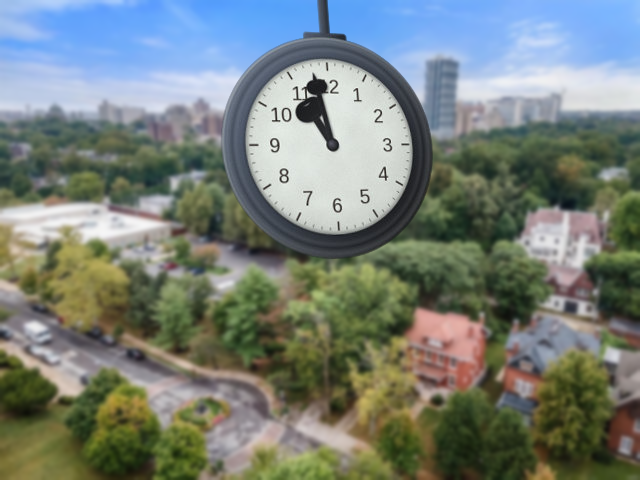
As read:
{"hour": 10, "minute": 58}
